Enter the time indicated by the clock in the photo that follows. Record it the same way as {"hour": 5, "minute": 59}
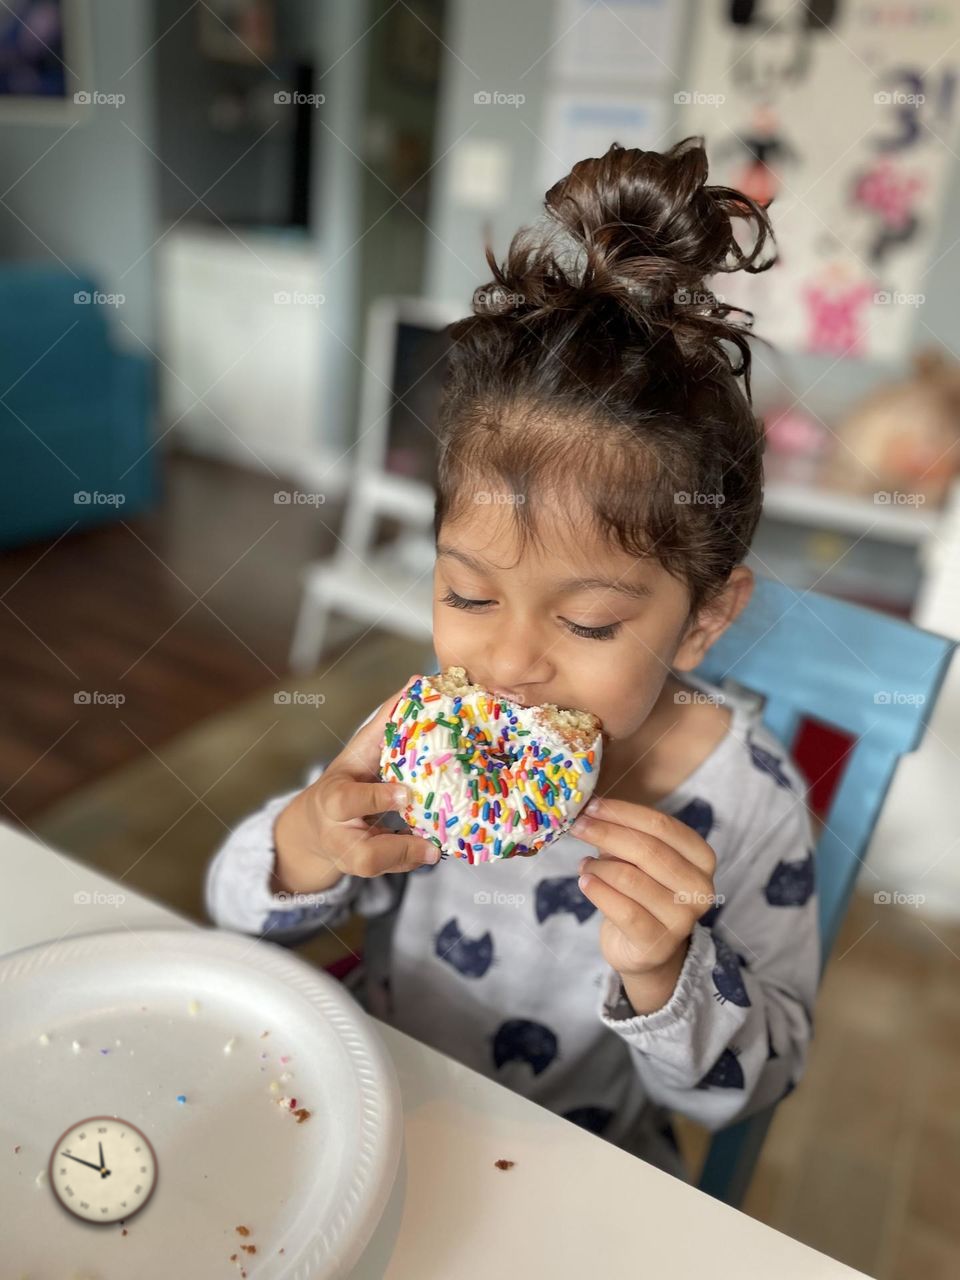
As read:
{"hour": 11, "minute": 49}
